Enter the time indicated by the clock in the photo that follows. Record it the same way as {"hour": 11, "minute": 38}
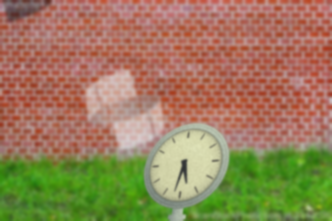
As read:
{"hour": 5, "minute": 32}
